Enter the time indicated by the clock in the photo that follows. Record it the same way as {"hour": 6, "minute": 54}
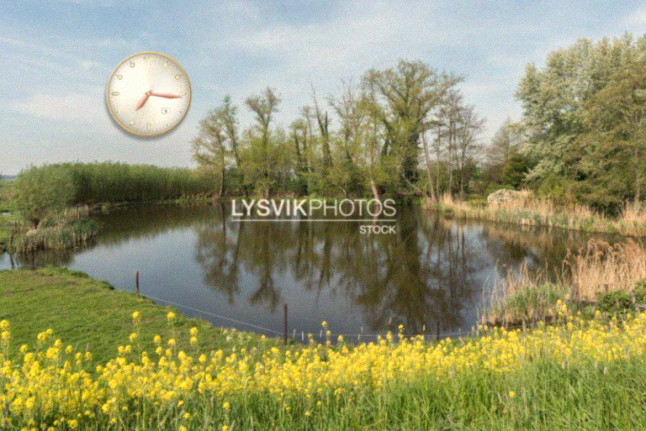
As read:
{"hour": 7, "minute": 16}
